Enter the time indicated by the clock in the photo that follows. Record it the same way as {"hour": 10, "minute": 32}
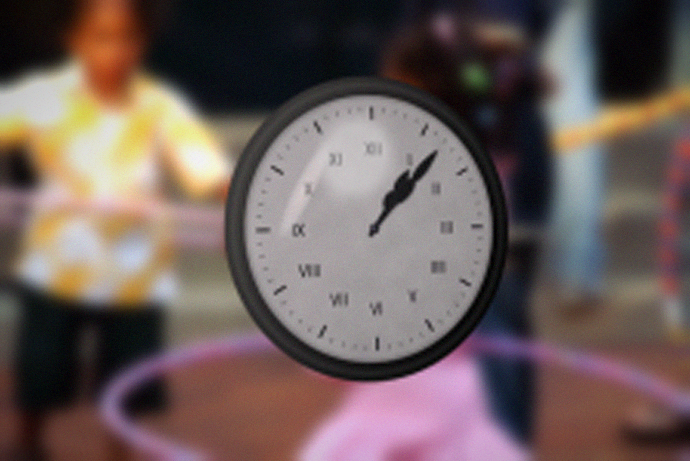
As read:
{"hour": 1, "minute": 7}
